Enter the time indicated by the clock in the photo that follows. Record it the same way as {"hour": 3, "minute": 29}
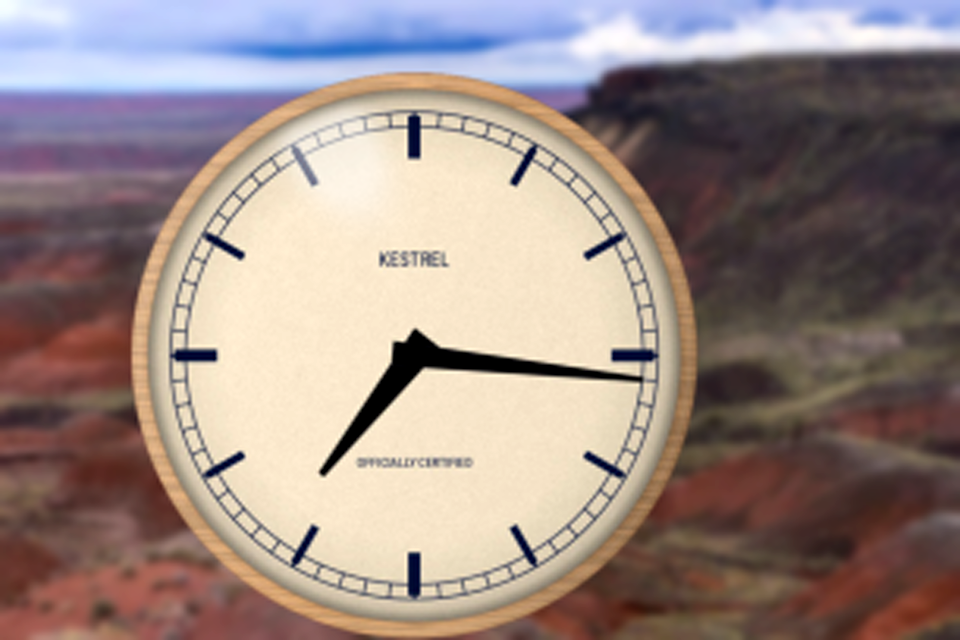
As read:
{"hour": 7, "minute": 16}
